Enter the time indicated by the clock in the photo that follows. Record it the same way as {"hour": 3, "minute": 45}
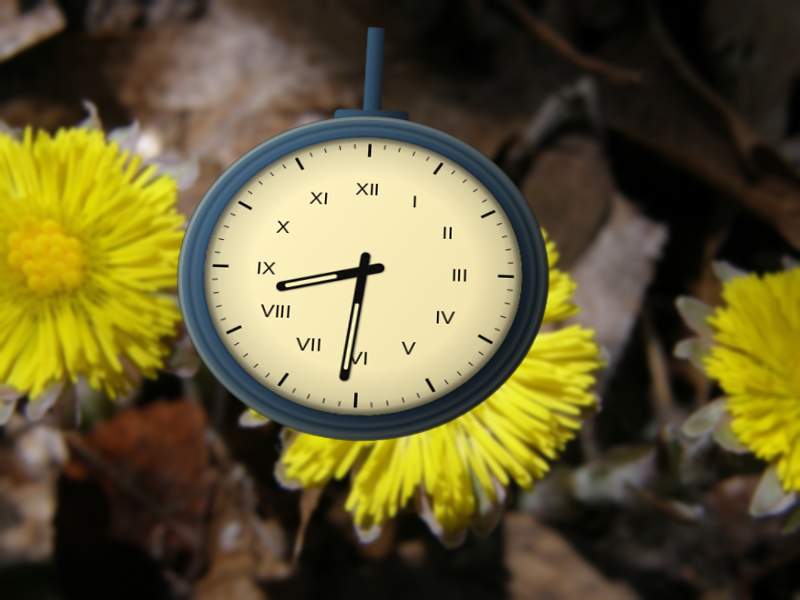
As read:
{"hour": 8, "minute": 31}
